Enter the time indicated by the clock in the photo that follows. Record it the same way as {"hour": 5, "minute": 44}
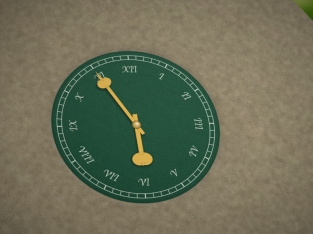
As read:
{"hour": 5, "minute": 55}
